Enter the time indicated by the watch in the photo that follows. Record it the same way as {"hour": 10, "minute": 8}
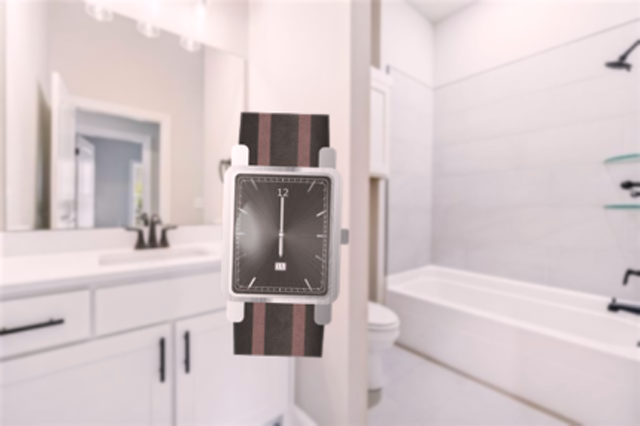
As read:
{"hour": 6, "minute": 0}
